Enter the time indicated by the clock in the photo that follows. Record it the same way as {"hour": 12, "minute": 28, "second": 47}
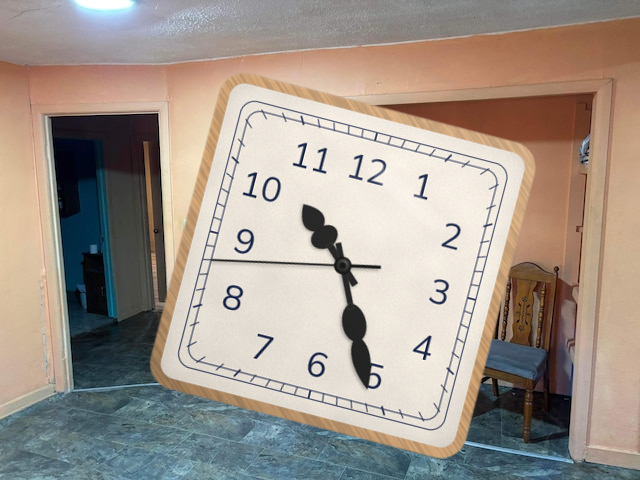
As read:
{"hour": 10, "minute": 25, "second": 43}
